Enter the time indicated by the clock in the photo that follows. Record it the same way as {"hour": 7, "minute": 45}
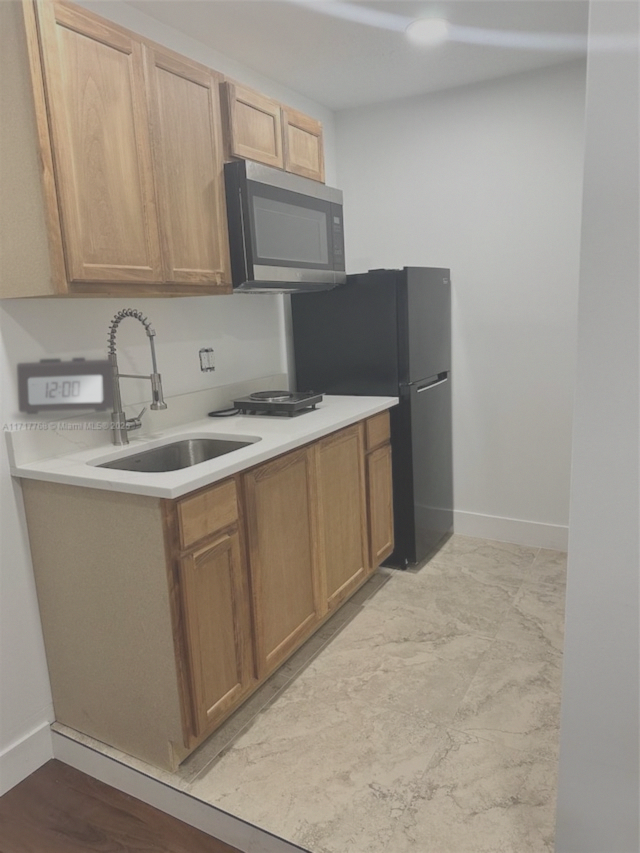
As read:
{"hour": 12, "minute": 0}
